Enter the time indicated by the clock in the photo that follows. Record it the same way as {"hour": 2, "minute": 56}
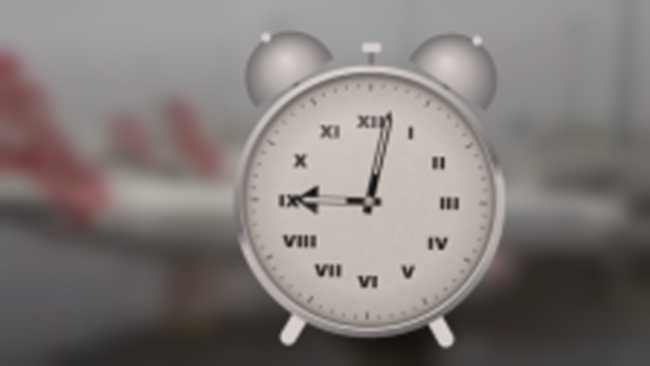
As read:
{"hour": 9, "minute": 2}
